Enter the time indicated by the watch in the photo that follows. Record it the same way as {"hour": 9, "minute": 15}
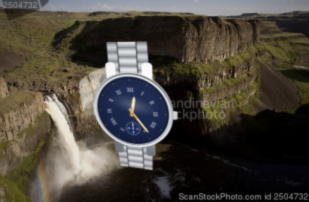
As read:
{"hour": 12, "minute": 24}
